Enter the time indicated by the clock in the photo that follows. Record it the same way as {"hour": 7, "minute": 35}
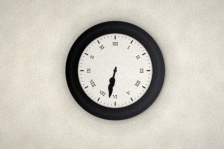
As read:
{"hour": 6, "minute": 32}
